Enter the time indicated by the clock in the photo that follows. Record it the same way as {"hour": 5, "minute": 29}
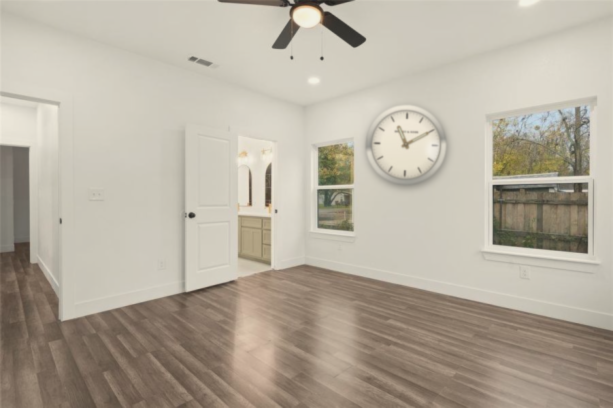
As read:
{"hour": 11, "minute": 10}
